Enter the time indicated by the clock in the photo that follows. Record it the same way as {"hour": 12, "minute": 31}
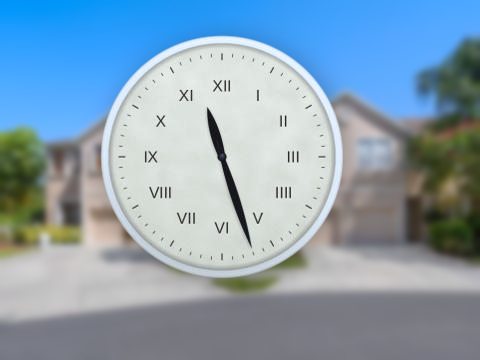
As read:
{"hour": 11, "minute": 27}
